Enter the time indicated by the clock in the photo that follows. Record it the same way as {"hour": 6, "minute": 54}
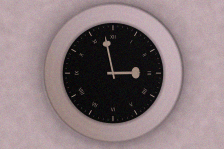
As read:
{"hour": 2, "minute": 58}
